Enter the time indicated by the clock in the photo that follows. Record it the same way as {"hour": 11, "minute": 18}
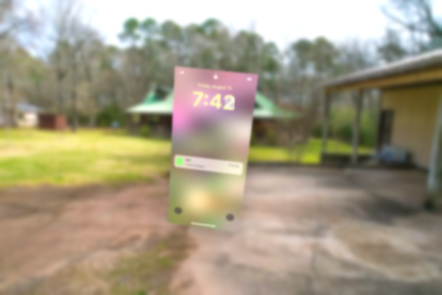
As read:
{"hour": 7, "minute": 42}
